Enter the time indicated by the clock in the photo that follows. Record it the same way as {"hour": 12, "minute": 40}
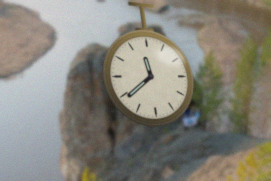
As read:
{"hour": 11, "minute": 39}
